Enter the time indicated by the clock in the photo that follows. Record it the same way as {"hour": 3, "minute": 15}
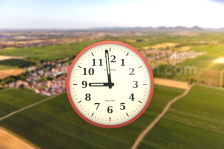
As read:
{"hour": 8, "minute": 59}
